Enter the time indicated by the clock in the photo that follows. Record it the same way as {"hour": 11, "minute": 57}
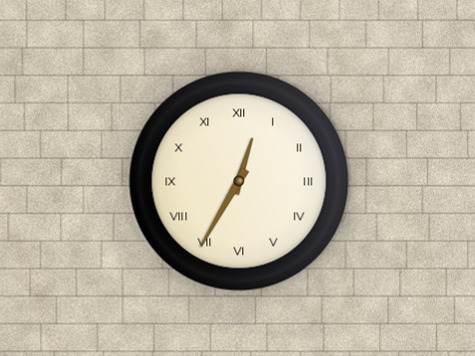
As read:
{"hour": 12, "minute": 35}
